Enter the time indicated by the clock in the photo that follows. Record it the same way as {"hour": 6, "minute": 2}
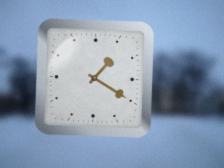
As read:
{"hour": 1, "minute": 20}
